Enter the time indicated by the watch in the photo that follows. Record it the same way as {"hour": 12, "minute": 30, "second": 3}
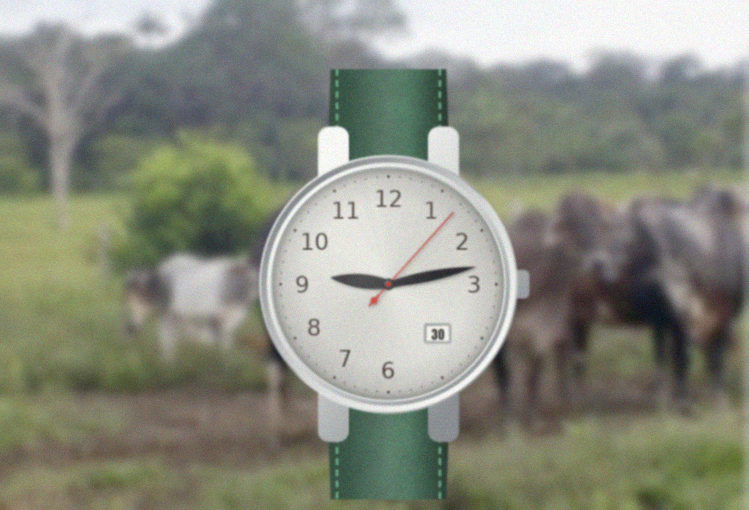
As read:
{"hour": 9, "minute": 13, "second": 7}
